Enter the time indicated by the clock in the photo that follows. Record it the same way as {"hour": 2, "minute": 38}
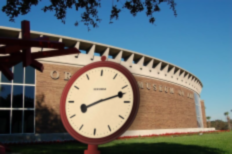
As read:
{"hour": 8, "minute": 12}
